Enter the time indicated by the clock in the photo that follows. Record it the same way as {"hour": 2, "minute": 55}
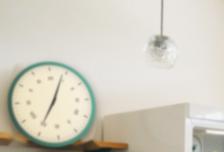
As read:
{"hour": 7, "minute": 4}
